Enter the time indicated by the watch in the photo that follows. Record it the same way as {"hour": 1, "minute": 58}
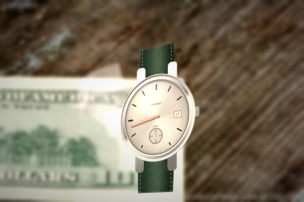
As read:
{"hour": 8, "minute": 43}
